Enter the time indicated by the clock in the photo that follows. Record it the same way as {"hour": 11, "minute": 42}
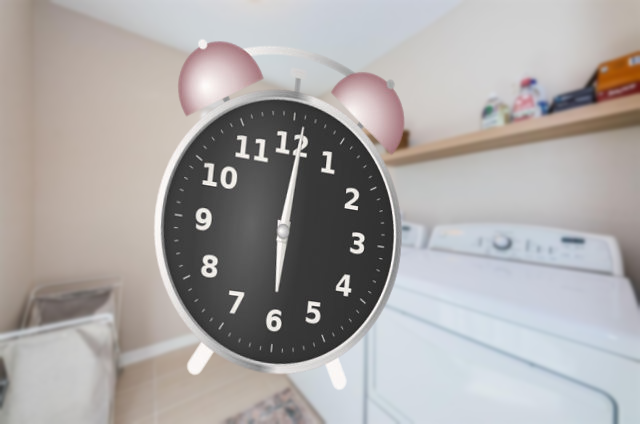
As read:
{"hour": 6, "minute": 1}
